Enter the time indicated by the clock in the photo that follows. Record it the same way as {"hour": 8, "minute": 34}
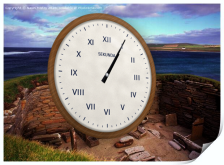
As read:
{"hour": 1, "minute": 5}
